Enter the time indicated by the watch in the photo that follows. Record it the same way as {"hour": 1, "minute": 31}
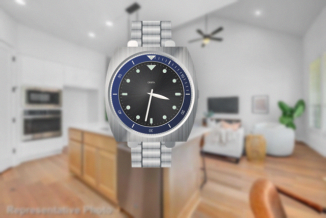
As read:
{"hour": 3, "minute": 32}
